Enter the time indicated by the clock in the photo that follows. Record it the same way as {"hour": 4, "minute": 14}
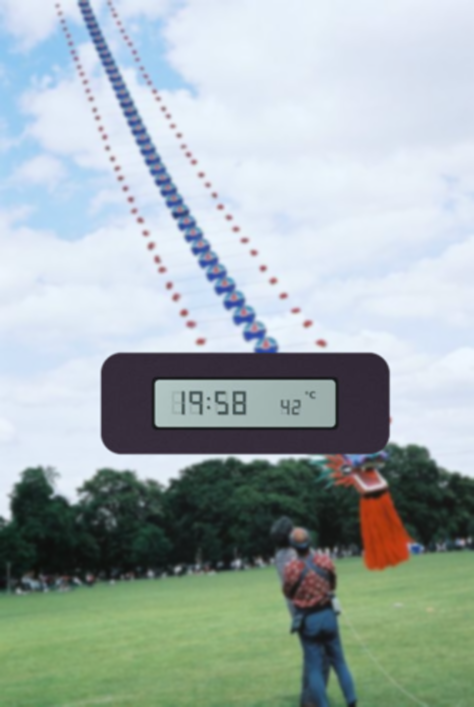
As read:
{"hour": 19, "minute": 58}
